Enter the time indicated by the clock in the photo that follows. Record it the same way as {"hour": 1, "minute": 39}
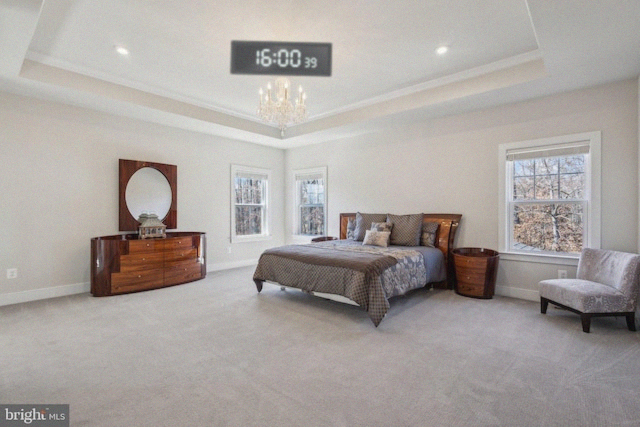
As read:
{"hour": 16, "minute": 0}
